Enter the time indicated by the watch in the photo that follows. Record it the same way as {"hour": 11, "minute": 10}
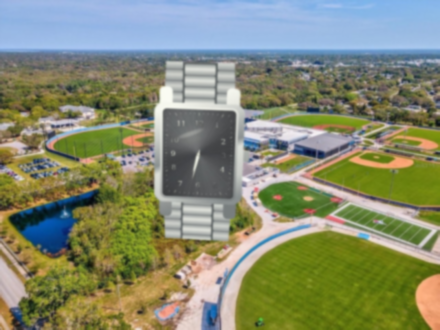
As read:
{"hour": 6, "minute": 32}
